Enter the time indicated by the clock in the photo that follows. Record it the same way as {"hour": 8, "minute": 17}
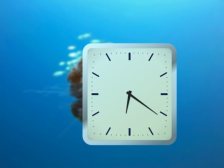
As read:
{"hour": 6, "minute": 21}
